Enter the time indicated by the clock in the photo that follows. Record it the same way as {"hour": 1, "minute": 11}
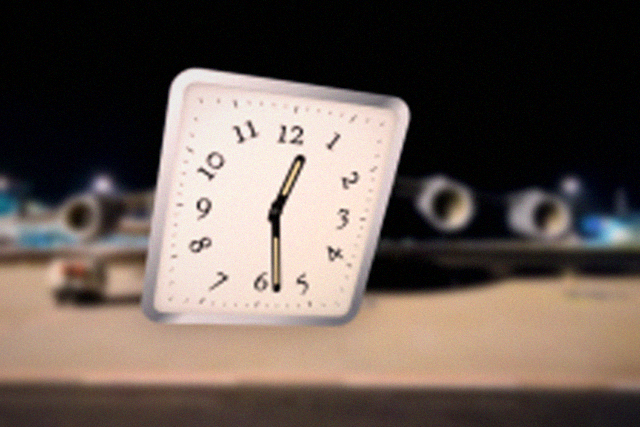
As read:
{"hour": 12, "minute": 28}
